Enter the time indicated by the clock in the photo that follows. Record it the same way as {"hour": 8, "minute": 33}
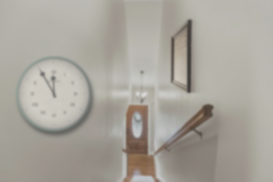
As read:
{"hour": 11, "minute": 55}
